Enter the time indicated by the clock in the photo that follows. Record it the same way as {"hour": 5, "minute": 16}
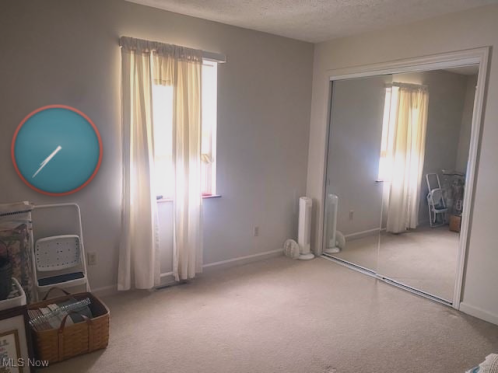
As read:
{"hour": 7, "minute": 37}
